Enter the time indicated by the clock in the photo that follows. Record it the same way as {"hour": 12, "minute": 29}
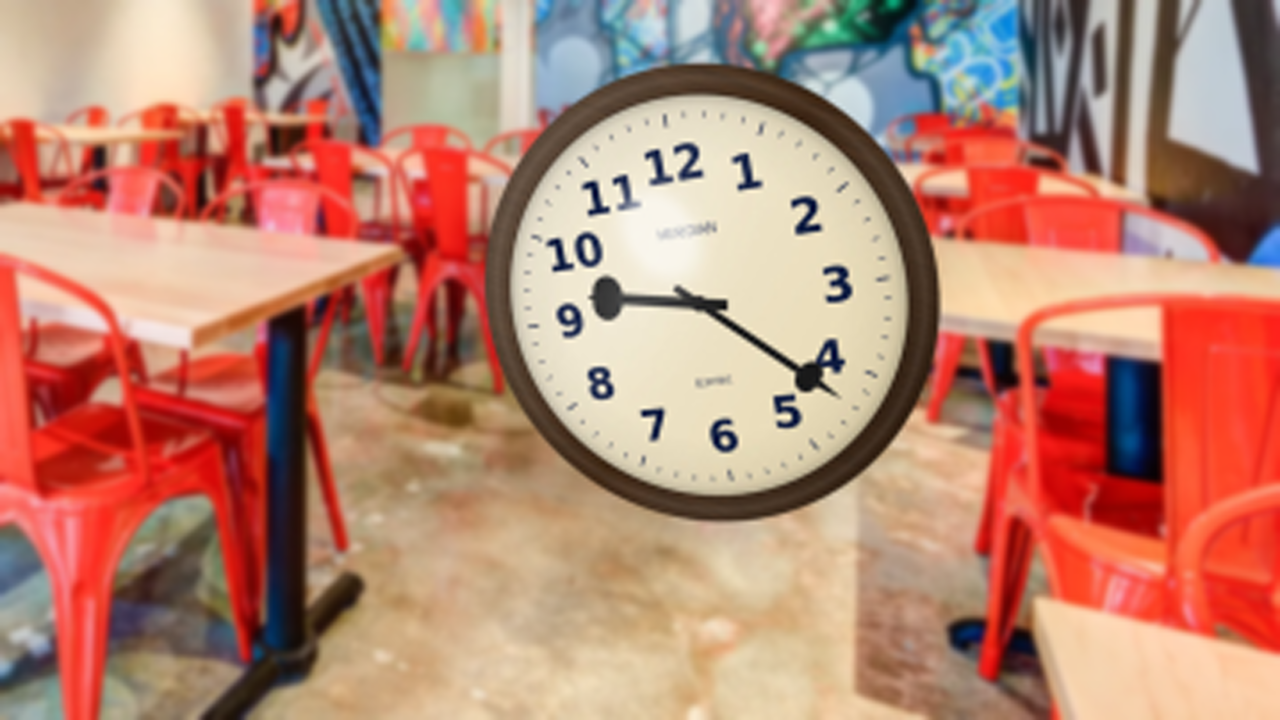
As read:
{"hour": 9, "minute": 22}
